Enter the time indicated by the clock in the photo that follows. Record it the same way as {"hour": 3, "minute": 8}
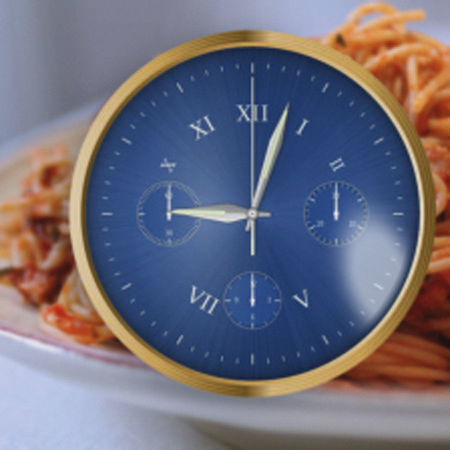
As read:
{"hour": 9, "minute": 3}
